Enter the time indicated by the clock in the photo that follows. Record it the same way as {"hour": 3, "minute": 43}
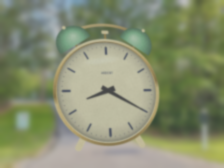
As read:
{"hour": 8, "minute": 20}
